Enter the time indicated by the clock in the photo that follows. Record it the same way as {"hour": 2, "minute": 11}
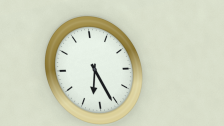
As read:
{"hour": 6, "minute": 26}
